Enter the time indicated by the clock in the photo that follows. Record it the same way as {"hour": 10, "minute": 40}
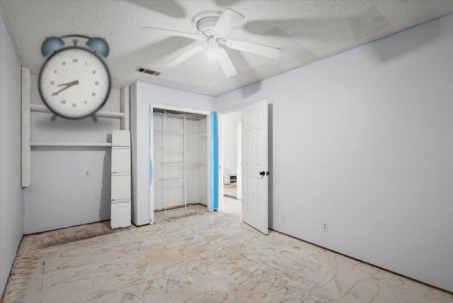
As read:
{"hour": 8, "minute": 40}
